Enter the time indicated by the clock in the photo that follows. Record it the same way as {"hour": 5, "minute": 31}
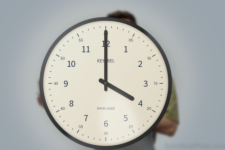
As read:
{"hour": 4, "minute": 0}
